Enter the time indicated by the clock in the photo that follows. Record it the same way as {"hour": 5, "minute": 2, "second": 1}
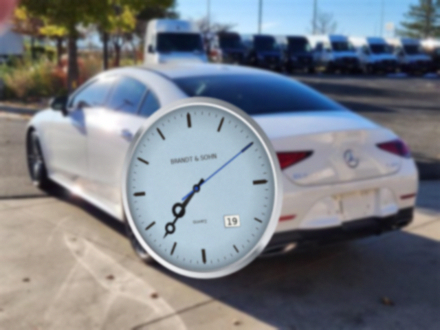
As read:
{"hour": 7, "minute": 37, "second": 10}
